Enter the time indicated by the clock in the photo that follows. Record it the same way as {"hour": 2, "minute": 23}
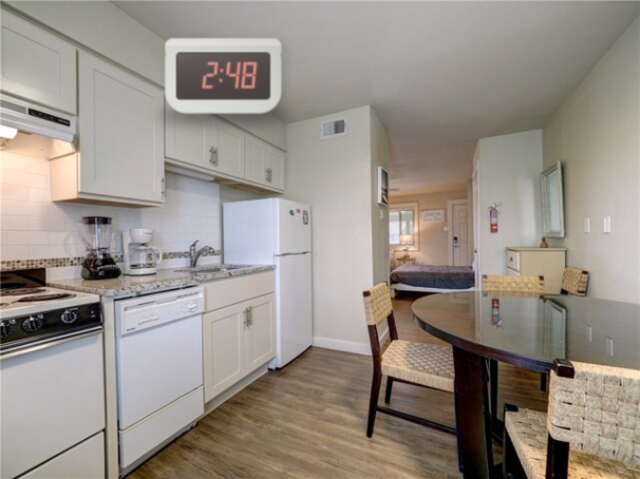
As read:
{"hour": 2, "minute": 48}
